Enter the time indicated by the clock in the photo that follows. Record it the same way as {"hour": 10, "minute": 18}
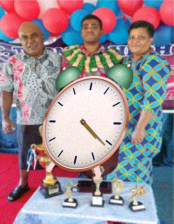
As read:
{"hour": 4, "minute": 21}
